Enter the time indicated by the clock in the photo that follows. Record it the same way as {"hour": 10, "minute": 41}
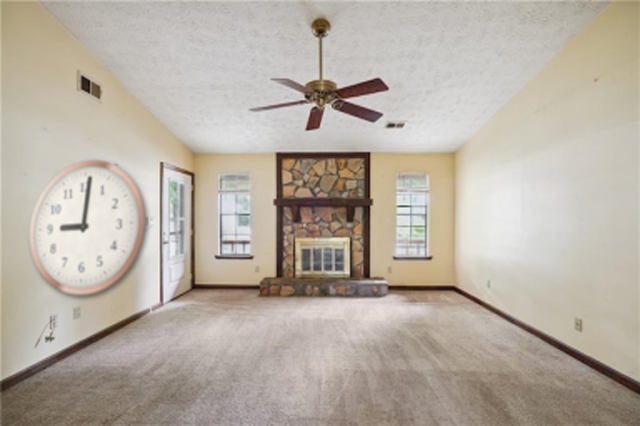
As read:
{"hour": 9, "minute": 1}
